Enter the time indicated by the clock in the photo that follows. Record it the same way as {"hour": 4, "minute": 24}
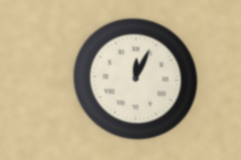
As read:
{"hour": 12, "minute": 4}
